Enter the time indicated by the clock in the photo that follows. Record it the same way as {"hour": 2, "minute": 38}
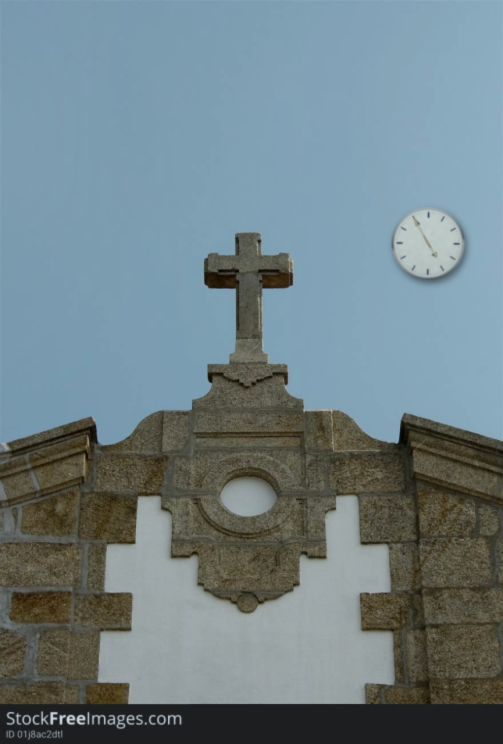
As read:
{"hour": 4, "minute": 55}
